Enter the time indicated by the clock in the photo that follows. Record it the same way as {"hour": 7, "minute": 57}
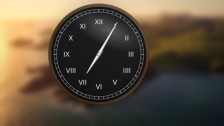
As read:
{"hour": 7, "minute": 5}
